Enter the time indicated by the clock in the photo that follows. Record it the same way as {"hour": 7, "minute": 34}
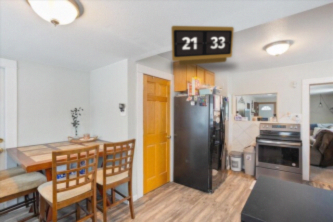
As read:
{"hour": 21, "minute": 33}
